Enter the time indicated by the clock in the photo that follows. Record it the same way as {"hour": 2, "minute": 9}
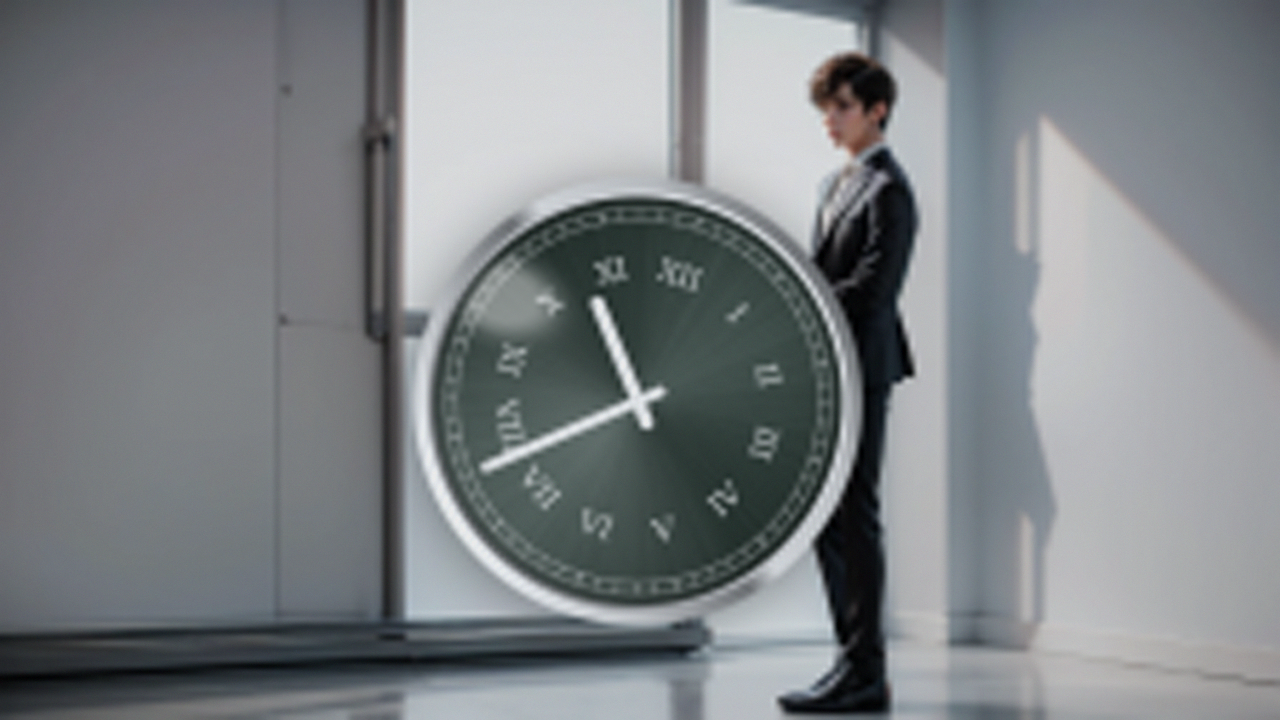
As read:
{"hour": 10, "minute": 38}
